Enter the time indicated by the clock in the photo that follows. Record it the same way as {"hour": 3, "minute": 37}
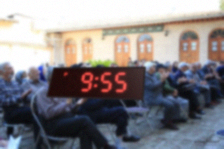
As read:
{"hour": 9, "minute": 55}
